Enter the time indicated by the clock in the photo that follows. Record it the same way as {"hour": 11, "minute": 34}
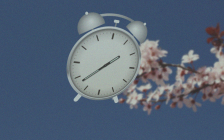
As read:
{"hour": 1, "minute": 38}
